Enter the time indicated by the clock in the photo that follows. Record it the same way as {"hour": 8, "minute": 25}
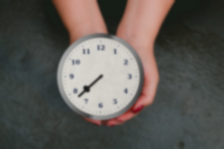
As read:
{"hour": 7, "minute": 38}
